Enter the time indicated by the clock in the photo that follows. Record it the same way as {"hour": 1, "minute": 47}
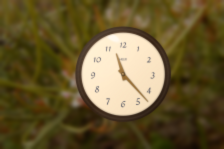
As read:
{"hour": 11, "minute": 23}
